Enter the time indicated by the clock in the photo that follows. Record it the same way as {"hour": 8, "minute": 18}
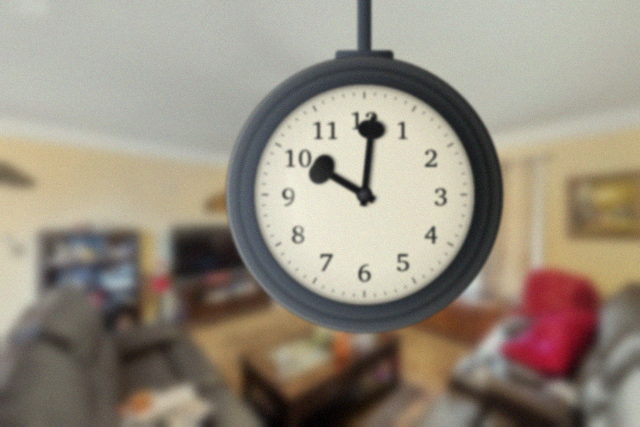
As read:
{"hour": 10, "minute": 1}
